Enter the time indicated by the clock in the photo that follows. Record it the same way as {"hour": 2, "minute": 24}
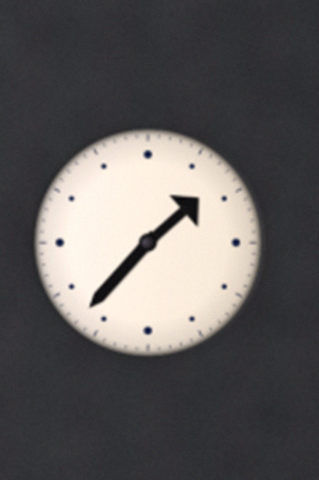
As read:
{"hour": 1, "minute": 37}
